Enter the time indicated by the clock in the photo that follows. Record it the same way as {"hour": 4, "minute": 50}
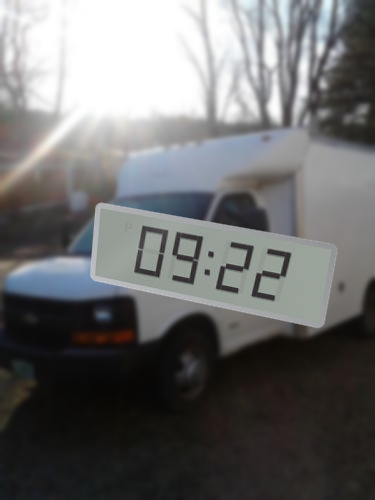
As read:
{"hour": 9, "minute": 22}
